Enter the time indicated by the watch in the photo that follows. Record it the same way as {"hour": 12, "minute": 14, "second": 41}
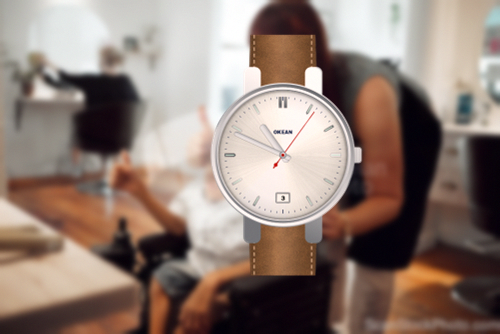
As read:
{"hour": 10, "minute": 49, "second": 6}
